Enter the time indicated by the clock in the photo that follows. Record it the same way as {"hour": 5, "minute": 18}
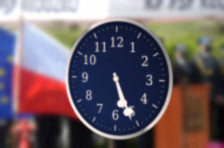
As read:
{"hour": 5, "minute": 26}
